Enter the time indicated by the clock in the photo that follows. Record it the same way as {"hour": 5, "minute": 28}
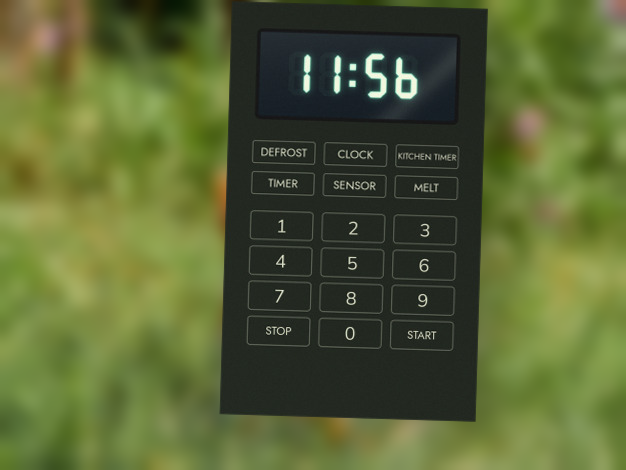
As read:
{"hour": 11, "minute": 56}
